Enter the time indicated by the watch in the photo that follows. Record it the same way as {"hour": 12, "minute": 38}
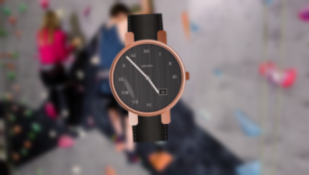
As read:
{"hour": 4, "minute": 53}
